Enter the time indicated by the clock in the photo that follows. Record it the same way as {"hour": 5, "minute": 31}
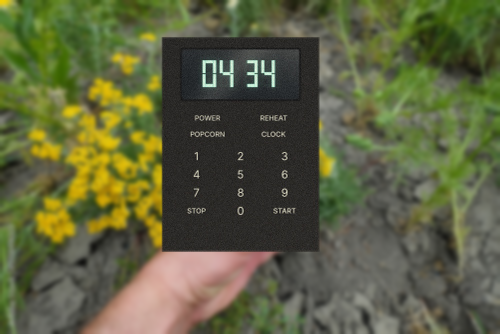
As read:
{"hour": 4, "minute": 34}
